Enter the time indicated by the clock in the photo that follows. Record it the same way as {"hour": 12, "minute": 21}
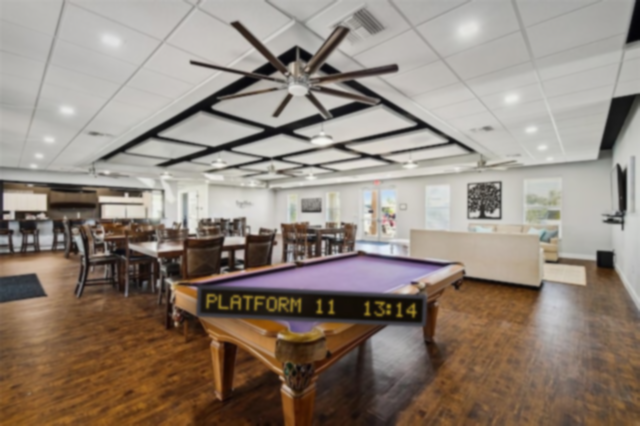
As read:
{"hour": 13, "minute": 14}
